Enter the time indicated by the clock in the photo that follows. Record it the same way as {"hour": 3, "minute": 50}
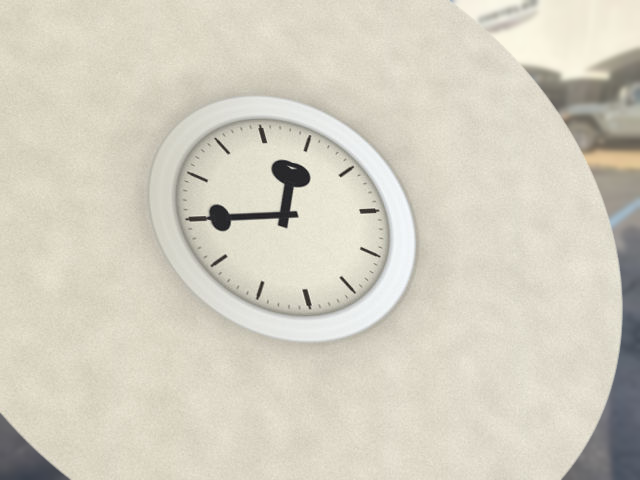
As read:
{"hour": 12, "minute": 45}
